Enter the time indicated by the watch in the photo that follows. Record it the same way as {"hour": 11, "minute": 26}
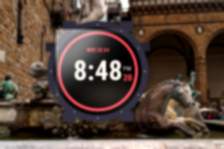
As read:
{"hour": 8, "minute": 48}
